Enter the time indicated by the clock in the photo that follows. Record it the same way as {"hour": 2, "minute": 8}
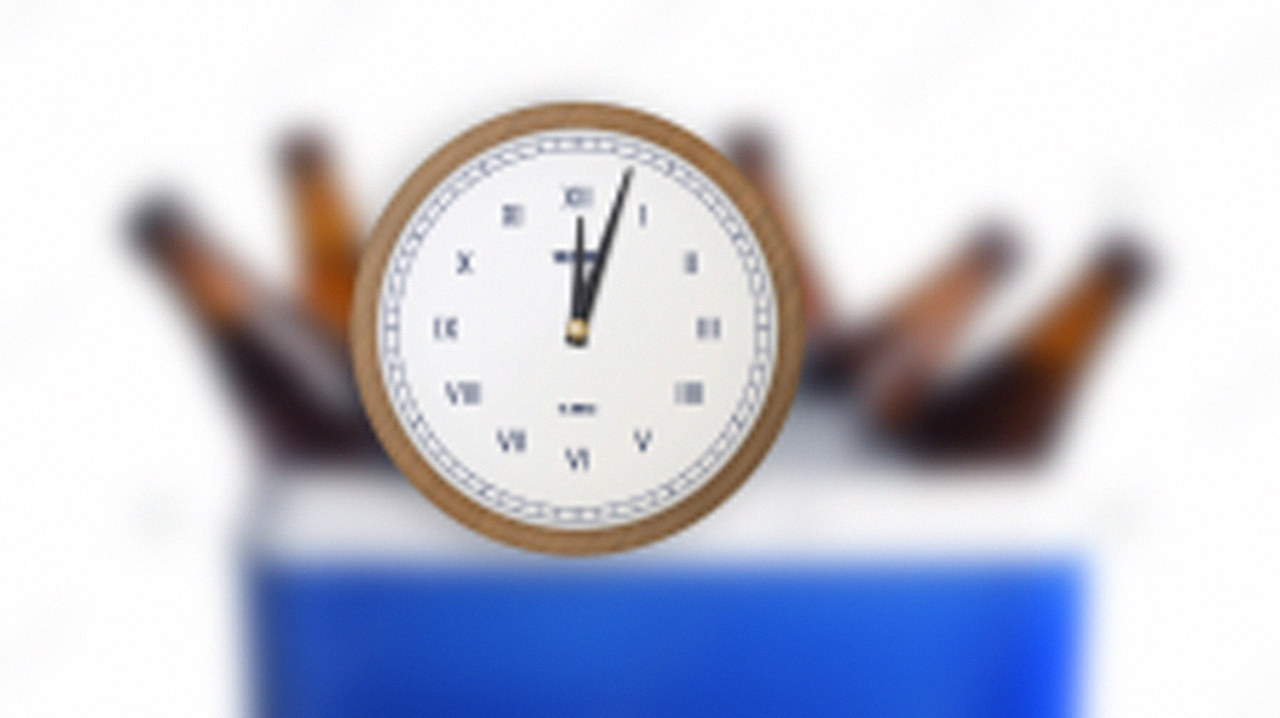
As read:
{"hour": 12, "minute": 3}
